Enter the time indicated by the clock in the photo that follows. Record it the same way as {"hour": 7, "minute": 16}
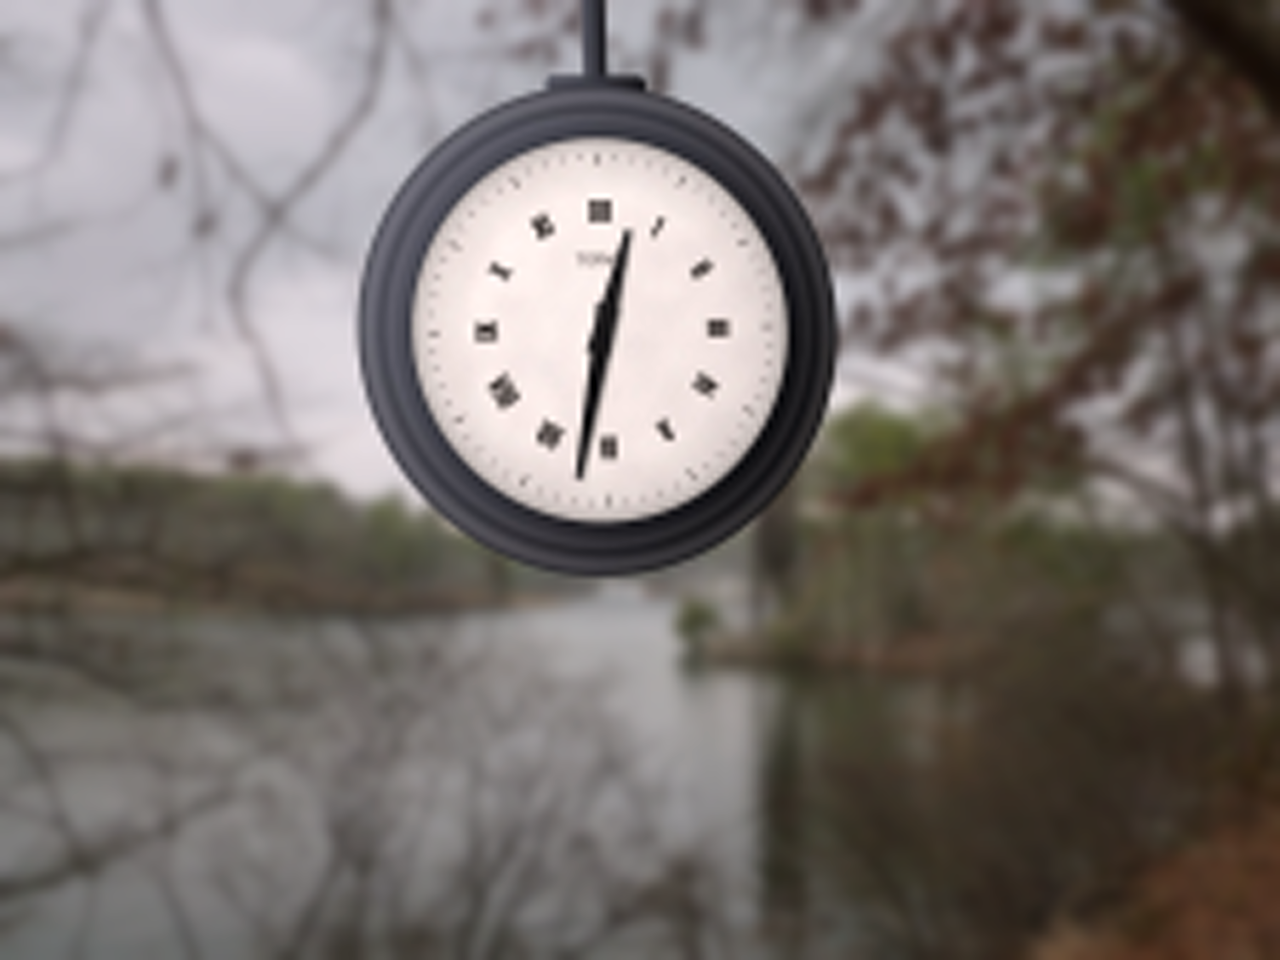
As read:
{"hour": 12, "minute": 32}
